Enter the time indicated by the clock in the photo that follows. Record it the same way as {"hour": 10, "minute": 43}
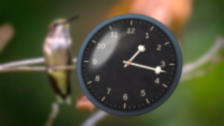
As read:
{"hour": 1, "minute": 17}
